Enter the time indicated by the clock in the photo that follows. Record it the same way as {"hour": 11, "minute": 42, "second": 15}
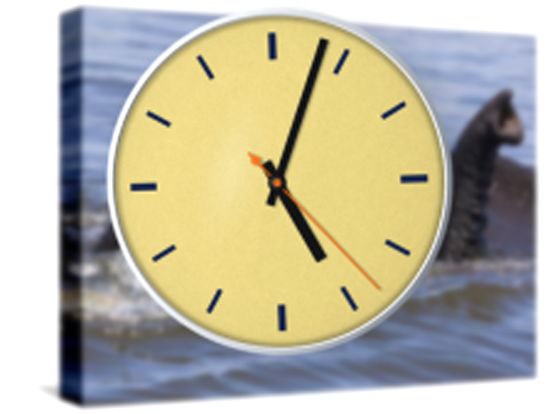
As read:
{"hour": 5, "minute": 3, "second": 23}
